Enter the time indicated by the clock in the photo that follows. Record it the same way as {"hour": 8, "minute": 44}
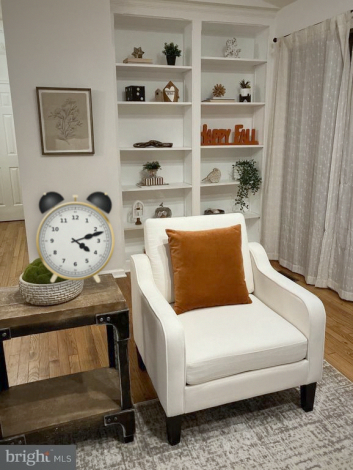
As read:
{"hour": 4, "minute": 12}
